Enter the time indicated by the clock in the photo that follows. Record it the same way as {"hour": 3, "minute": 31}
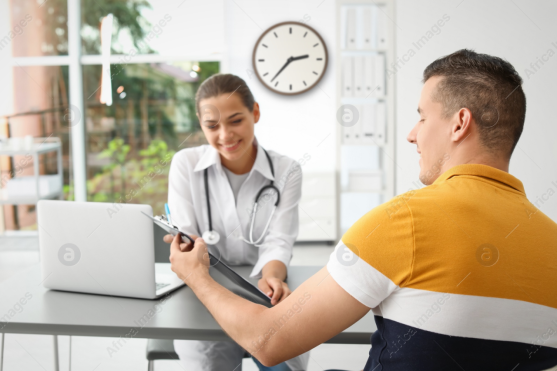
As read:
{"hour": 2, "minute": 37}
